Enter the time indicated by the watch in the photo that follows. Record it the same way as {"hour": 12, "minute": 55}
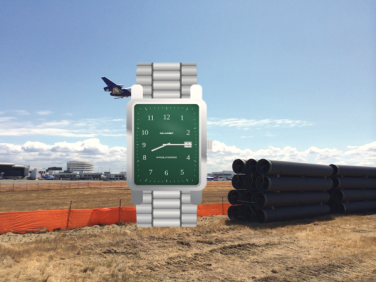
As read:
{"hour": 8, "minute": 15}
